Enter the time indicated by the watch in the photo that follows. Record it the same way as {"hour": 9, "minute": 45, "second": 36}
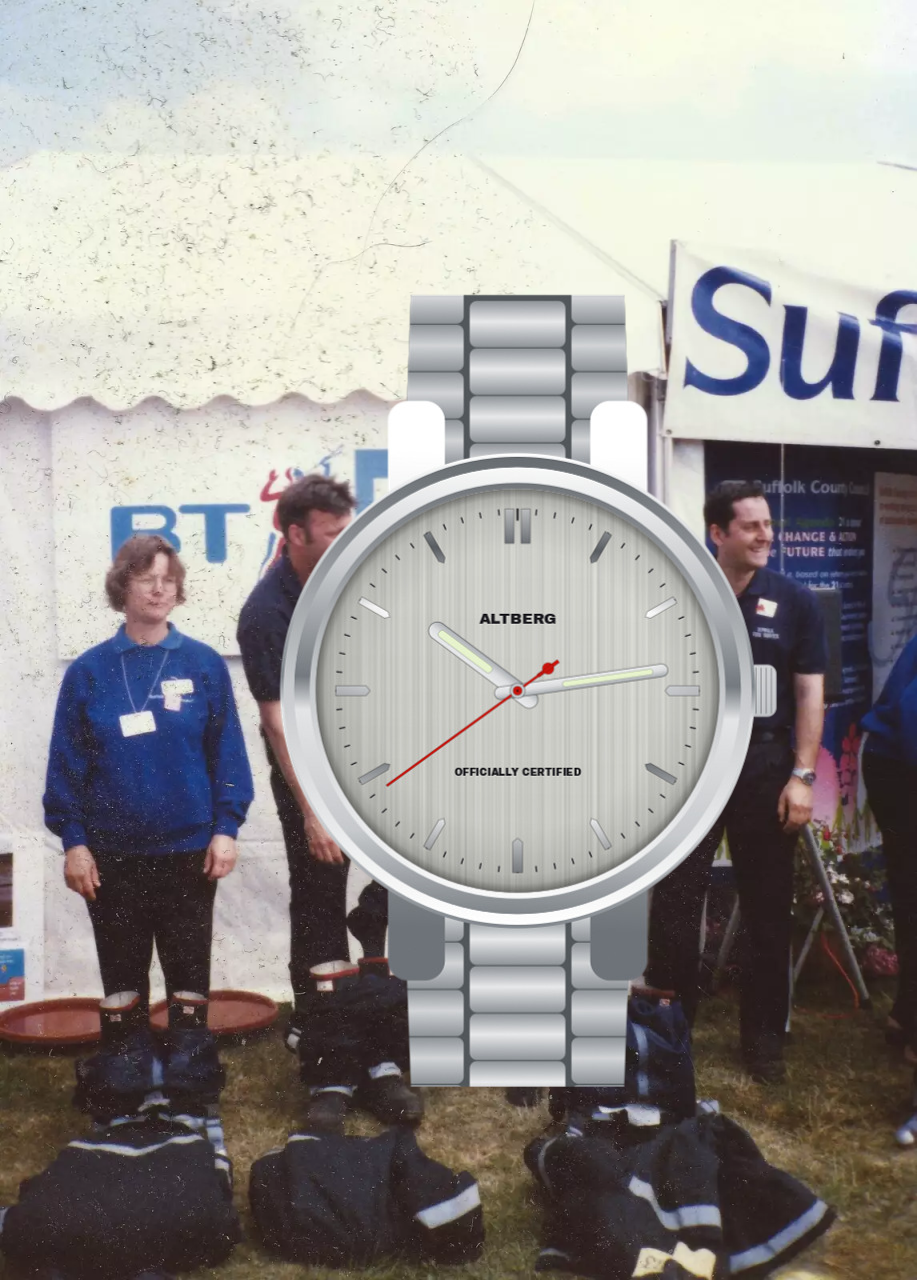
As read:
{"hour": 10, "minute": 13, "second": 39}
